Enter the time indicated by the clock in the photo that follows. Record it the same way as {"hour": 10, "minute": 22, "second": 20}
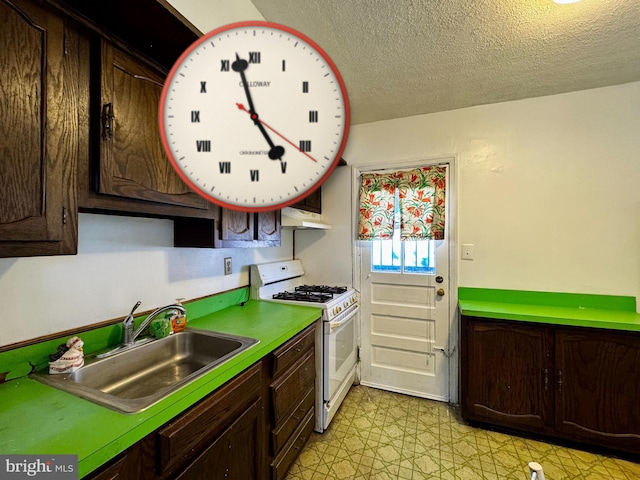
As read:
{"hour": 4, "minute": 57, "second": 21}
